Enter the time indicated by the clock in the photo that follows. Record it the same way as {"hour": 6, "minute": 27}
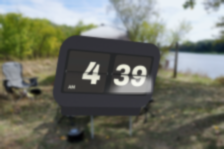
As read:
{"hour": 4, "minute": 39}
